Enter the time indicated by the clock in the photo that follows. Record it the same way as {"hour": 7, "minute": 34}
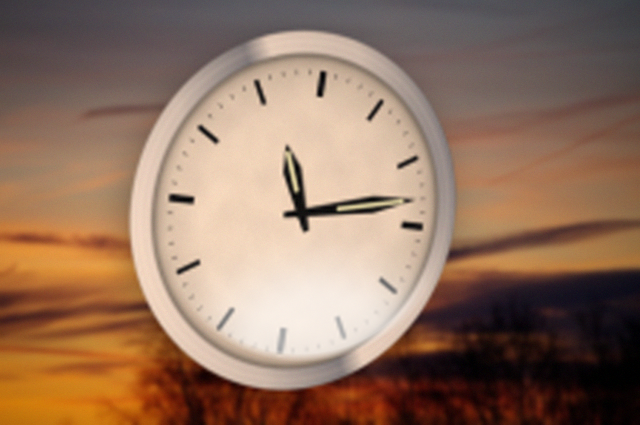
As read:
{"hour": 11, "minute": 13}
